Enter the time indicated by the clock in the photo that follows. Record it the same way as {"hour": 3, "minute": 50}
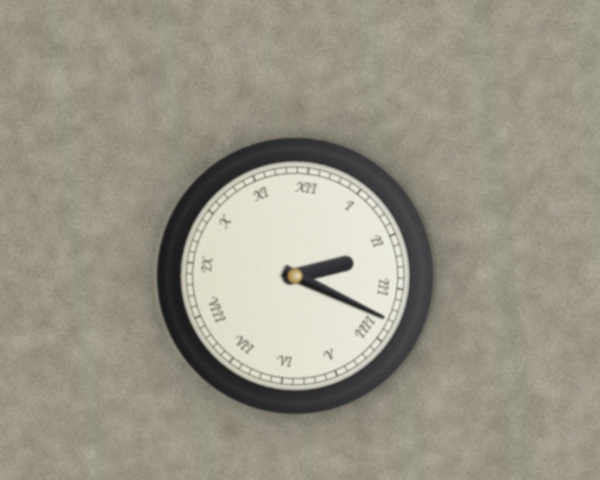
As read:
{"hour": 2, "minute": 18}
